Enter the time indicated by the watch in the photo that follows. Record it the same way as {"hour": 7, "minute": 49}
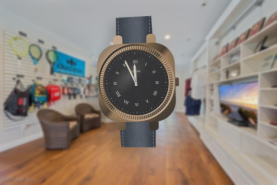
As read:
{"hour": 11, "minute": 56}
